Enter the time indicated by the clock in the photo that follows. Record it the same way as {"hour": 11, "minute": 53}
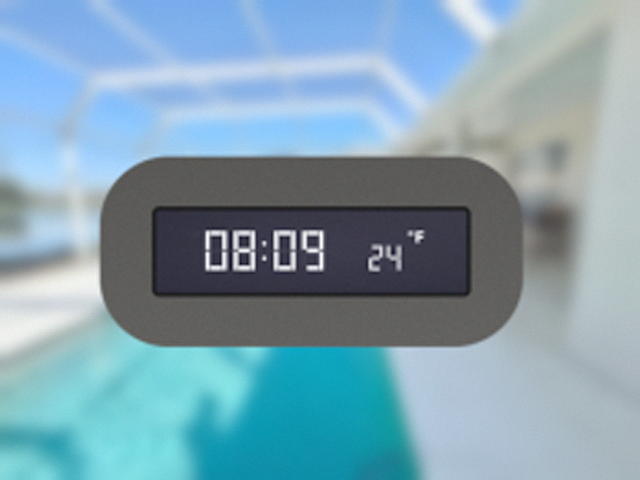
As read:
{"hour": 8, "minute": 9}
